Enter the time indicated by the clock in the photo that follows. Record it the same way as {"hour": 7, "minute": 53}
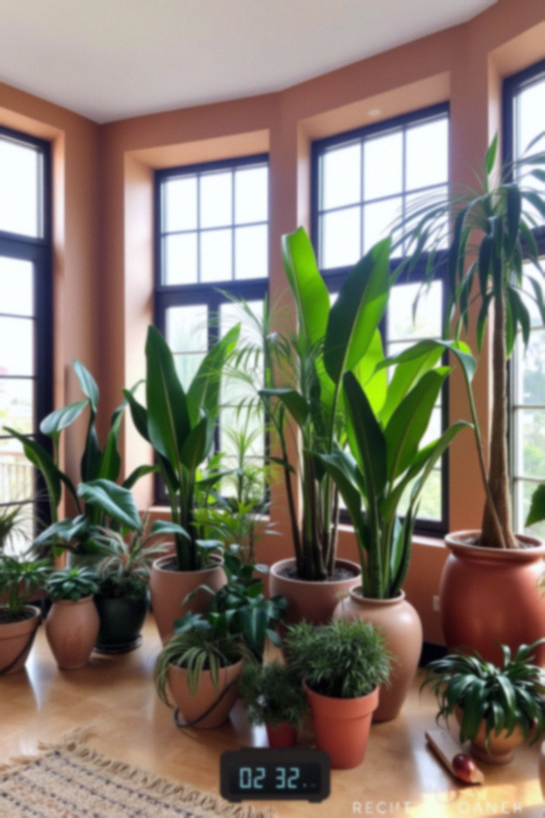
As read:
{"hour": 2, "minute": 32}
